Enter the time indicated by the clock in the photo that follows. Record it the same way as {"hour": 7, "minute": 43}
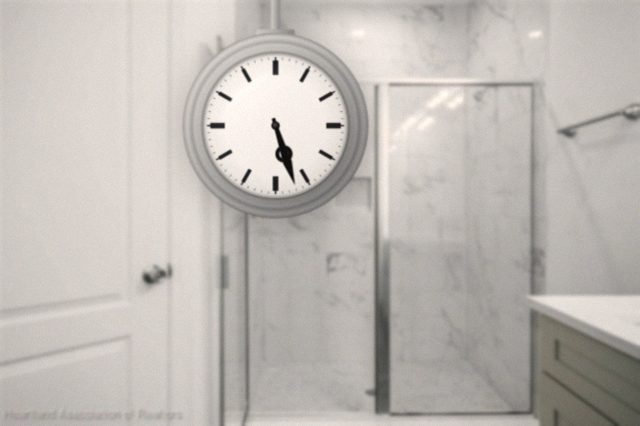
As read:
{"hour": 5, "minute": 27}
